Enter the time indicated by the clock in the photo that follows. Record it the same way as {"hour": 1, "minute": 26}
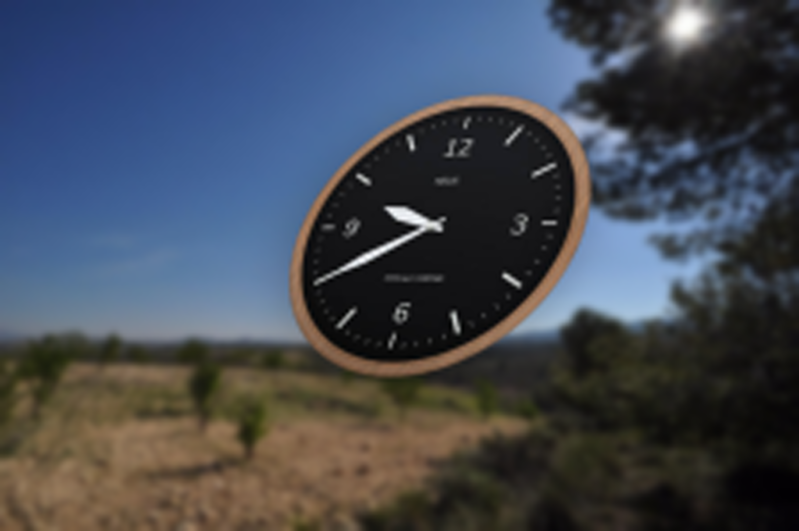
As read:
{"hour": 9, "minute": 40}
